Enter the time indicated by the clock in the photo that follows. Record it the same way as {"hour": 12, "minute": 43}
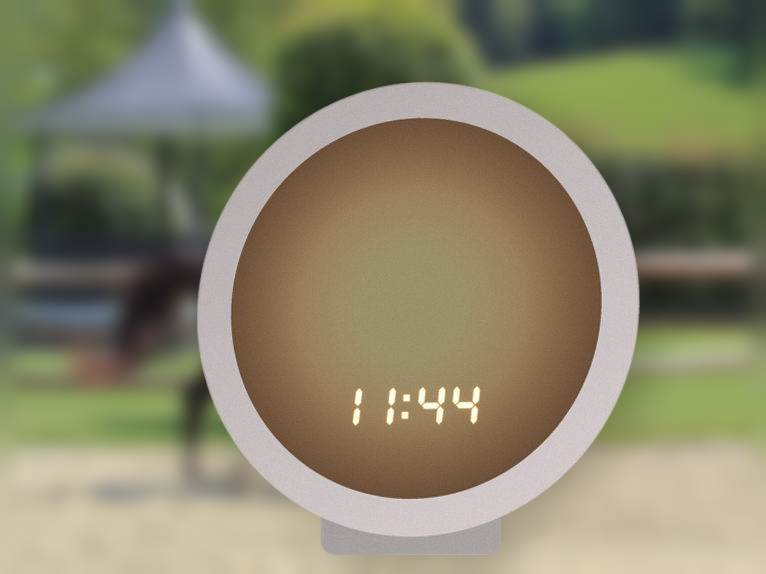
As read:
{"hour": 11, "minute": 44}
